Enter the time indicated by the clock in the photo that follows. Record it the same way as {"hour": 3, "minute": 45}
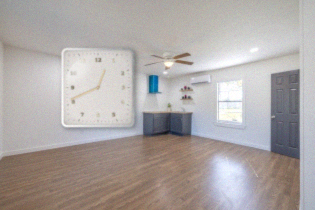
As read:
{"hour": 12, "minute": 41}
